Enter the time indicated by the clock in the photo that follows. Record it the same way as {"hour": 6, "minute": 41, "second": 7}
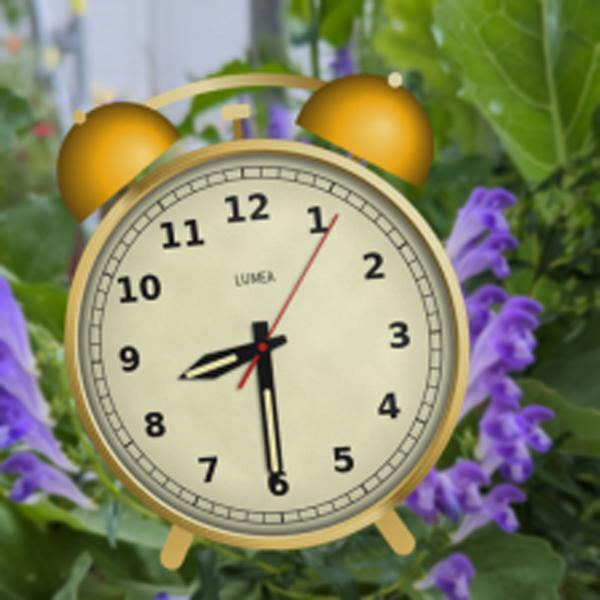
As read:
{"hour": 8, "minute": 30, "second": 6}
